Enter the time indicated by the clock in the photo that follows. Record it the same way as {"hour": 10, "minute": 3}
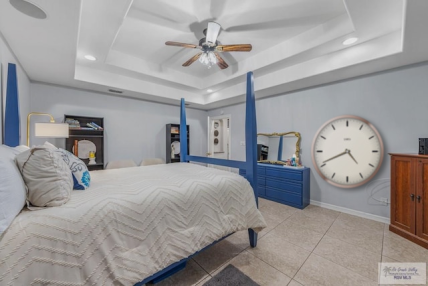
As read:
{"hour": 4, "minute": 41}
